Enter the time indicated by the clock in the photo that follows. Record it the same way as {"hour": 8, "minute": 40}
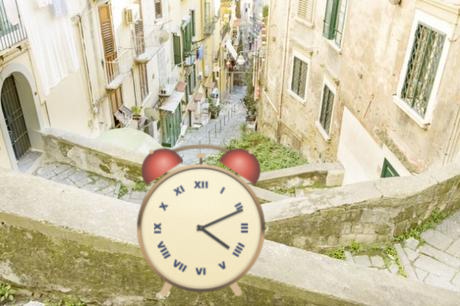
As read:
{"hour": 4, "minute": 11}
